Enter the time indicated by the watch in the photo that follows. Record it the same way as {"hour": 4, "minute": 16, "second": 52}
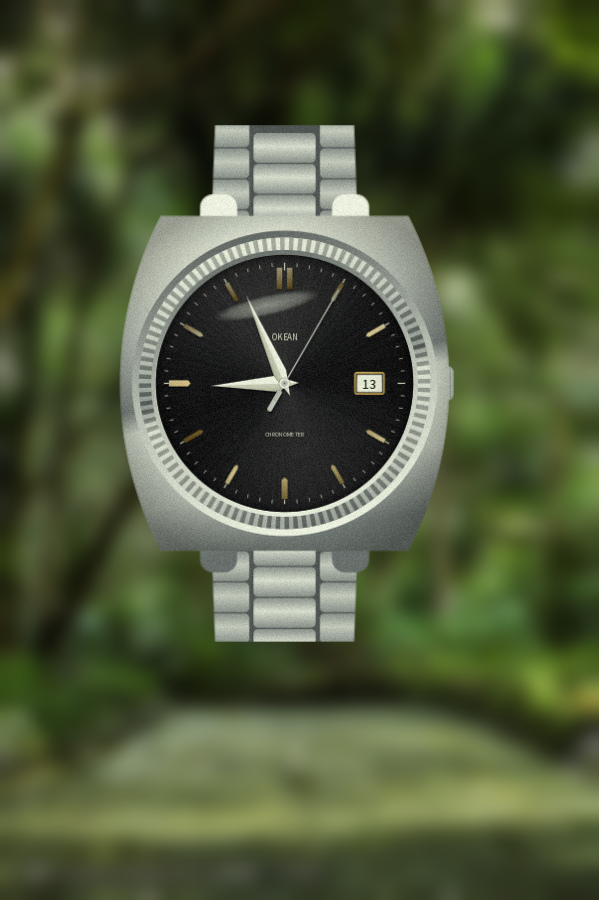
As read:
{"hour": 8, "minute": 56, "second": 5}
